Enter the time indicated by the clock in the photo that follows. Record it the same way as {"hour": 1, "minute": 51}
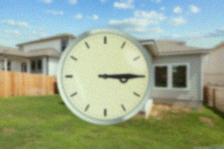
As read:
{"hour": 3, "minute": 15}
